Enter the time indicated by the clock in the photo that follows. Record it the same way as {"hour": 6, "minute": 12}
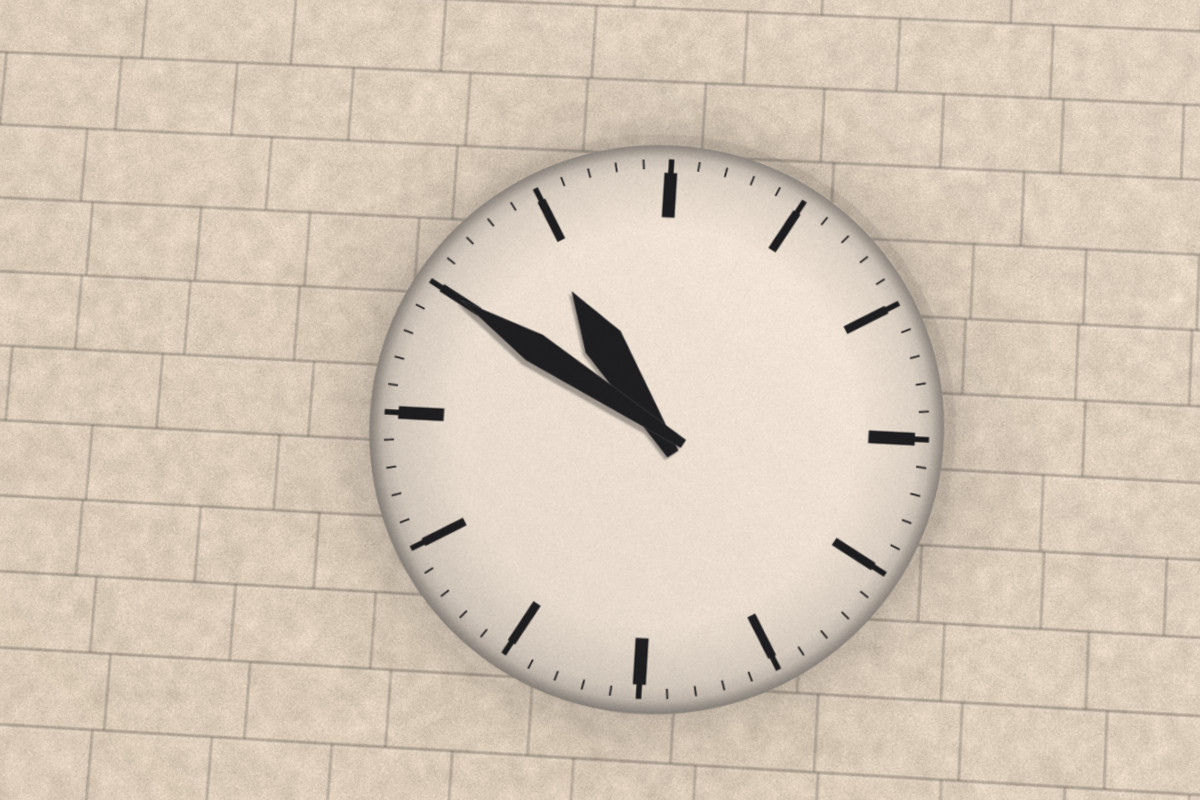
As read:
{"hour": 10, "minute": 50}
